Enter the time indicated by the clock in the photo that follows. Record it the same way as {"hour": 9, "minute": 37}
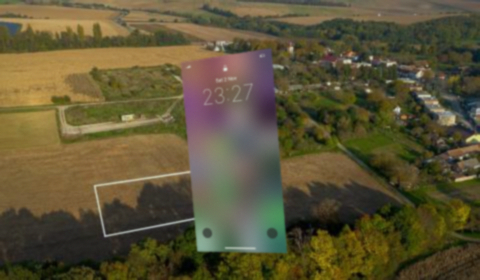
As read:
{"hour": 23, "minute": 27}
